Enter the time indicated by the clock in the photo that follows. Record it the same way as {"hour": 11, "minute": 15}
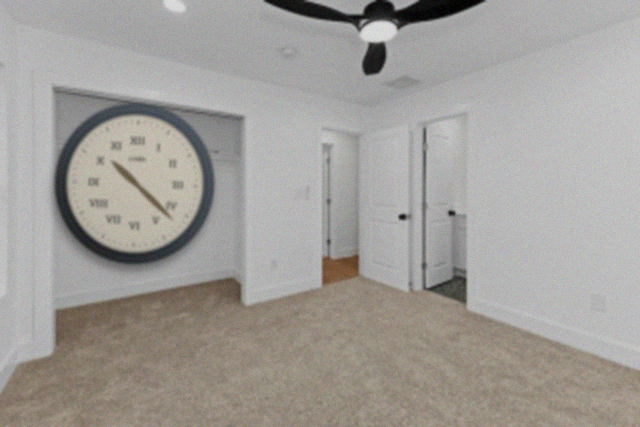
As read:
{"hour": 10, "minute": 22}
